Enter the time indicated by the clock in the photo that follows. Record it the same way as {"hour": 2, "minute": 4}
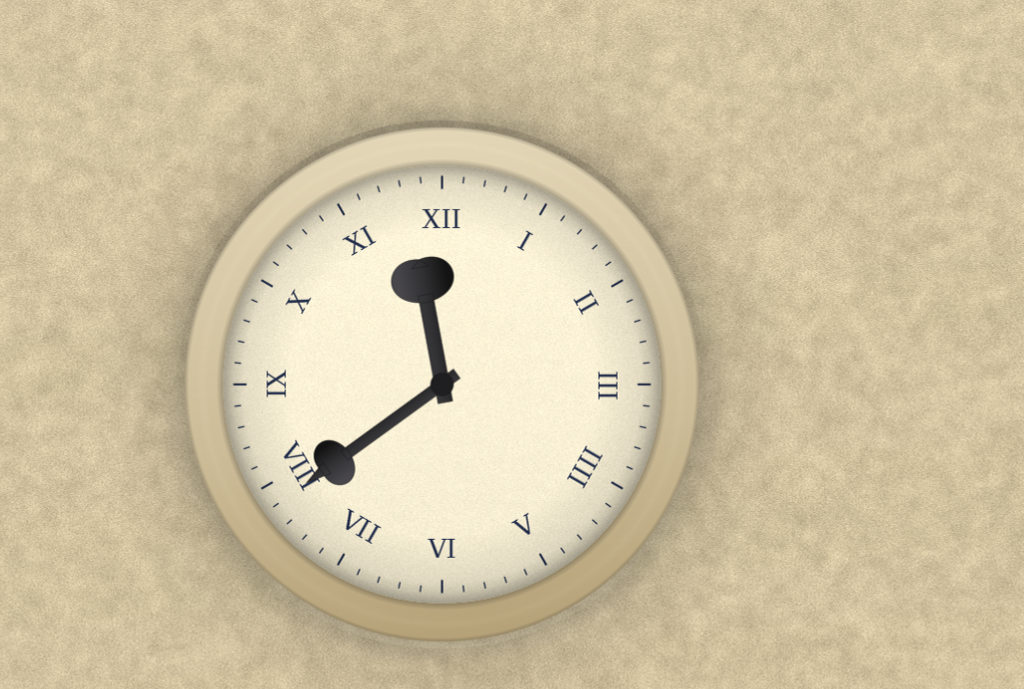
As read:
{"hour": 11, "minute": 39}
